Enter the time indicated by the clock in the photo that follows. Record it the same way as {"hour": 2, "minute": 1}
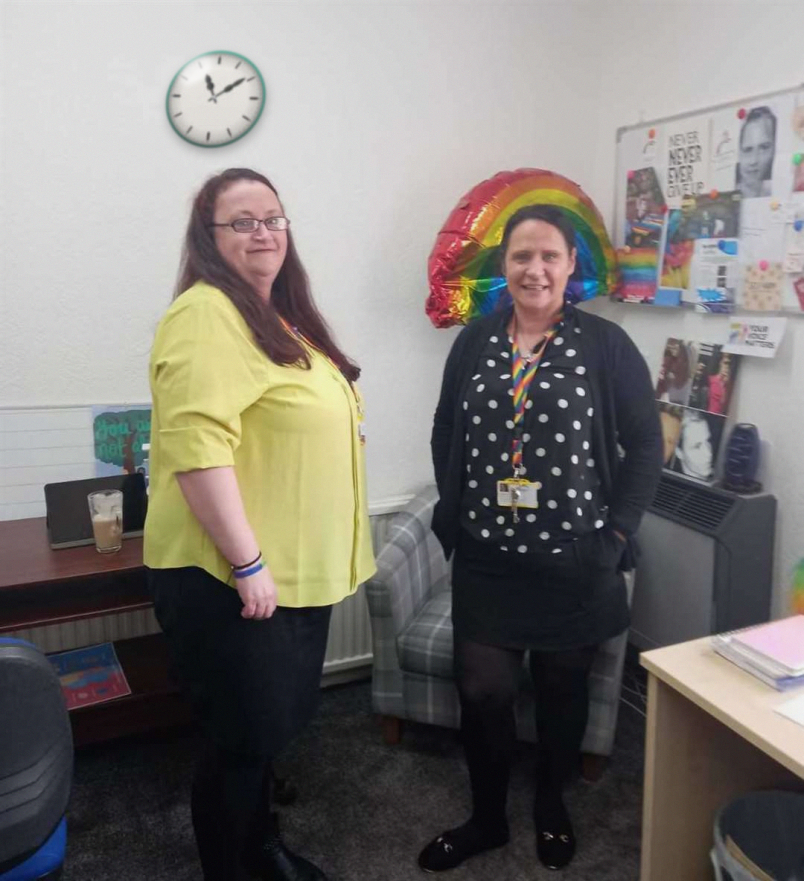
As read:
{"hour": 11, "minute": 9}
